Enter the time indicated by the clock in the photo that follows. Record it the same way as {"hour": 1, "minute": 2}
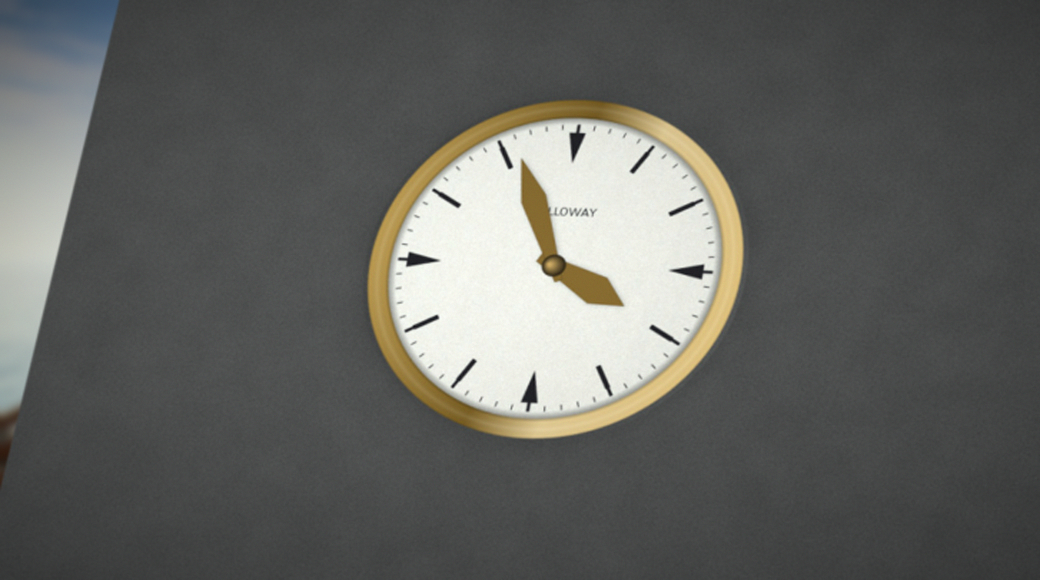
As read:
{"hour": 3, "minute": 56}
